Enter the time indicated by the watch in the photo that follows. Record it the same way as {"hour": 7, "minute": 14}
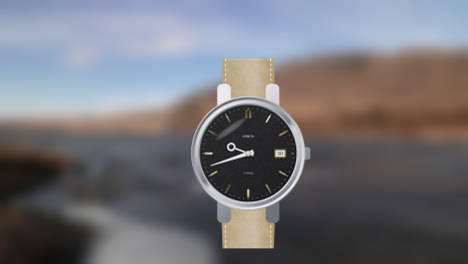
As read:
{"hour": 9, "minute": 42}
